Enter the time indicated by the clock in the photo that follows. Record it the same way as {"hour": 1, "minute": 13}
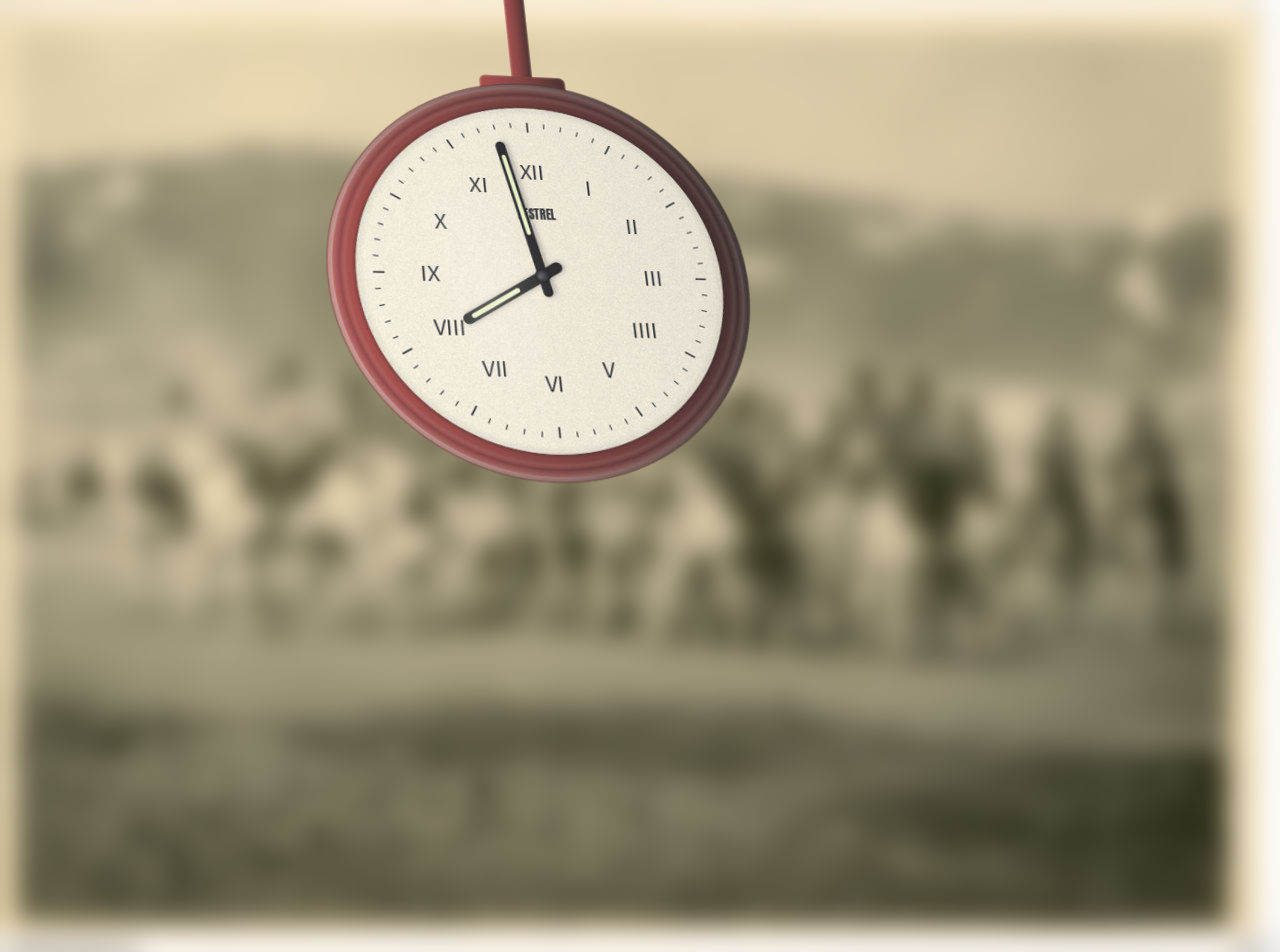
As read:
{"hour": 7, "minute": 58}
